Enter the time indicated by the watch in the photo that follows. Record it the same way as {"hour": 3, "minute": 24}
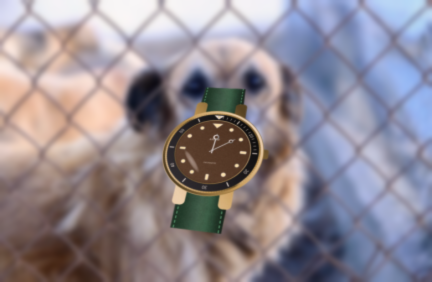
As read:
{"hour": 12, "minute": 9}
